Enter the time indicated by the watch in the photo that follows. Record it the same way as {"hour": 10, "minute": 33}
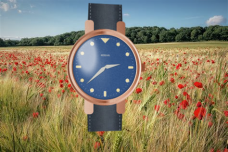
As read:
{"hour": 2, "minute": 38}
